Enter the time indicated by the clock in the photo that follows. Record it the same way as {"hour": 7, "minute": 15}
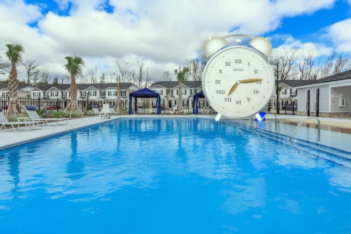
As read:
{"hour": 7, "minute": 14}
